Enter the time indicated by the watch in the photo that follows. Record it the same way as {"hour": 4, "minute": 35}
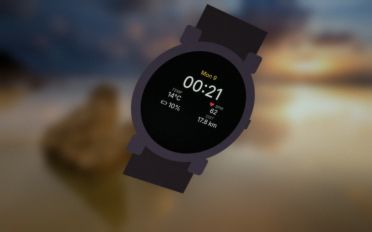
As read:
{"hour": 0, "minute": 21}
